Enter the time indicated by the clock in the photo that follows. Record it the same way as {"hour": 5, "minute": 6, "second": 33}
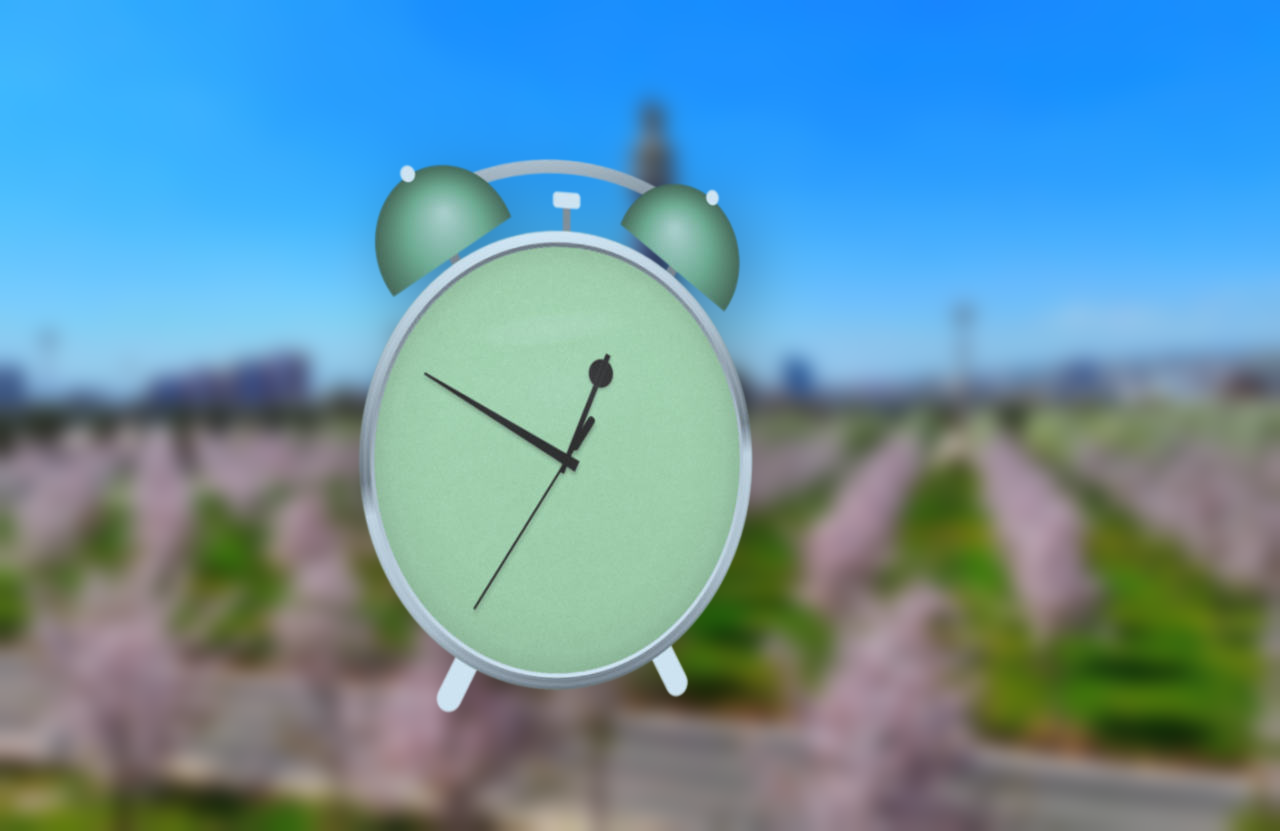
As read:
{"hour": 12, "minute": 49, "second": 36}
